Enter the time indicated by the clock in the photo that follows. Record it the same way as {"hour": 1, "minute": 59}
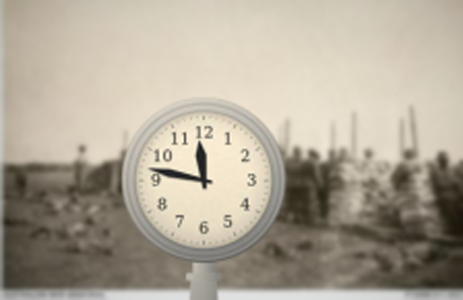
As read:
{"hour": 11, "minute": 47}
